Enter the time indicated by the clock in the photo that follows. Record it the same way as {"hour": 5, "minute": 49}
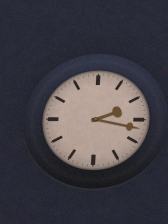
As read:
{"hour": 2, "minute": 17}
